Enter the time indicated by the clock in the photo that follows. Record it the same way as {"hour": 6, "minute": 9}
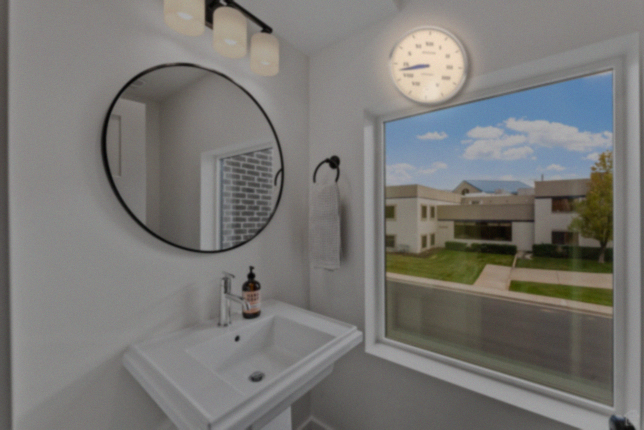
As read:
{"hour": 8, "minute": 43}
